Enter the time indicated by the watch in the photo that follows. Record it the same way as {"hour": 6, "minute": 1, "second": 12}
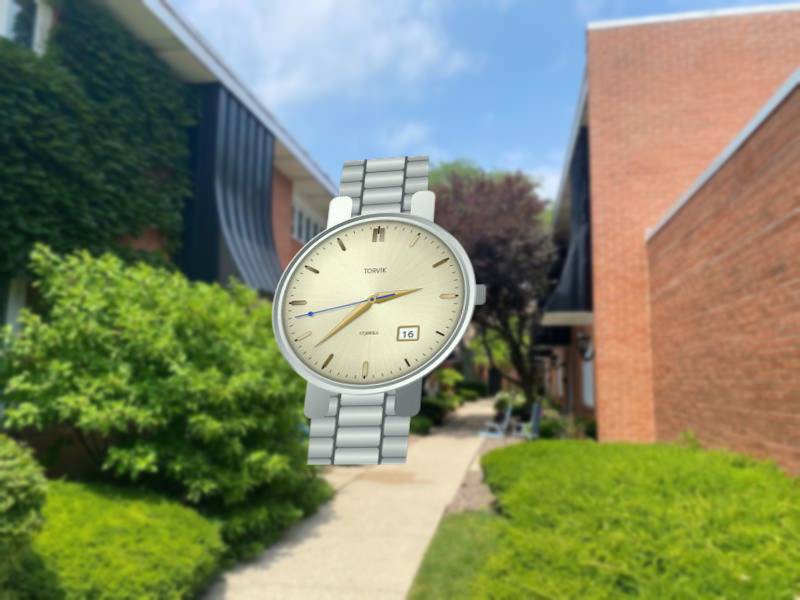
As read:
{"hour": 2, "minute": 37, "second": 43}
